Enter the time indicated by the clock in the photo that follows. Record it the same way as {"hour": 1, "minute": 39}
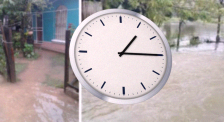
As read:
{"hour": 1, "minute": 15}
